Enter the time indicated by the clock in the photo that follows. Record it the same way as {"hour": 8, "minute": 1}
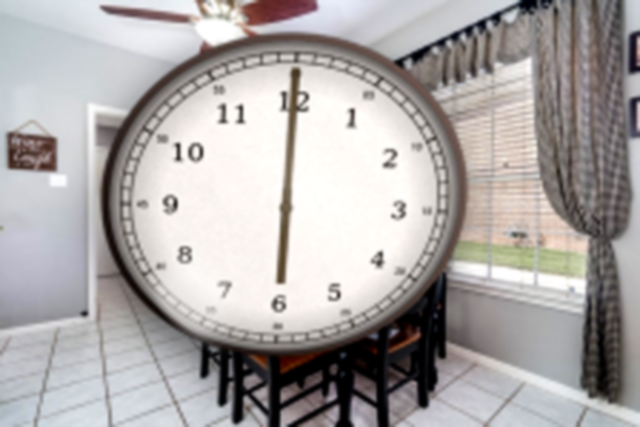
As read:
{"hour": 6, "minute": 0}
